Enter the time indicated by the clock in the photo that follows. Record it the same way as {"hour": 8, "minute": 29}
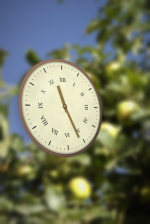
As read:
{"hour": 11, "minute": 26}
